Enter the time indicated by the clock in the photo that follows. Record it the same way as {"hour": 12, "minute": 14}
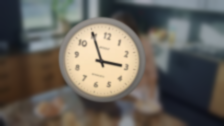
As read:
{"hour": 2, "minute": 55}
